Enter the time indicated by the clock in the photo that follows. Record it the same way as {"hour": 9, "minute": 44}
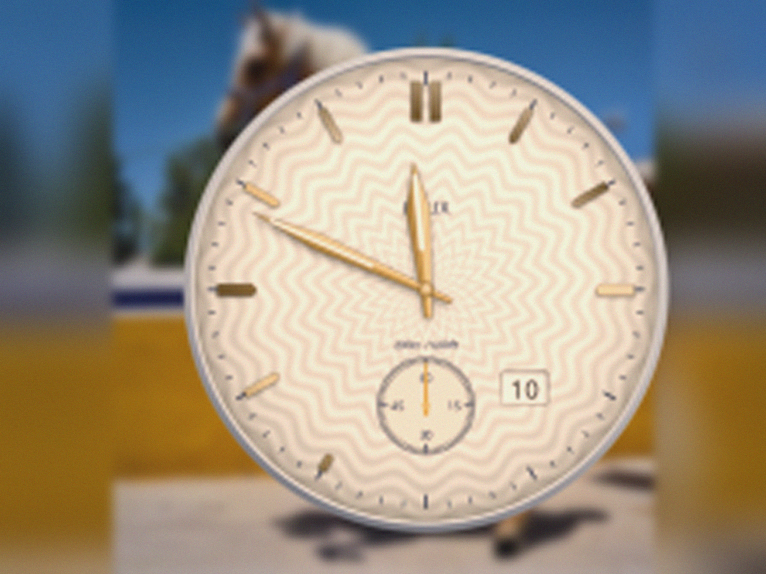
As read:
{"hour": 11, "minute": 49}
